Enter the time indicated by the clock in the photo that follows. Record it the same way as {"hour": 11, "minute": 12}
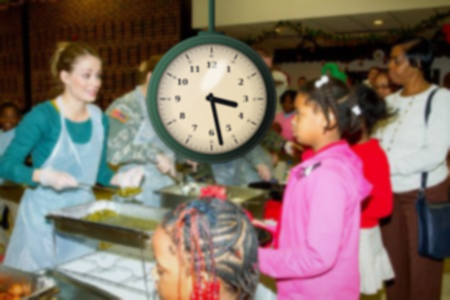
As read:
{"hour": 3, "minute": 28}
